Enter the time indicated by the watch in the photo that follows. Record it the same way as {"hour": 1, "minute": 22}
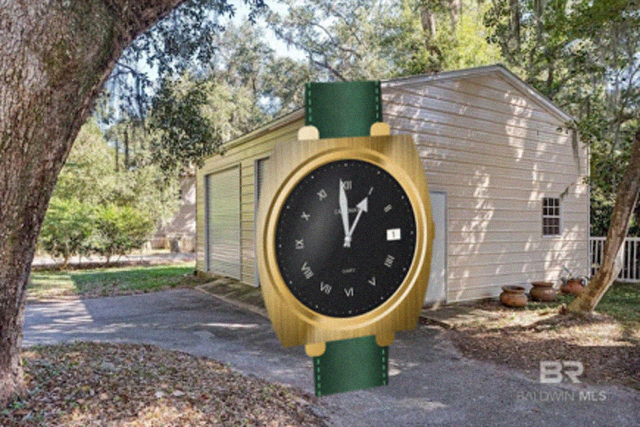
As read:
{"hour": 12, "minute": 59}
